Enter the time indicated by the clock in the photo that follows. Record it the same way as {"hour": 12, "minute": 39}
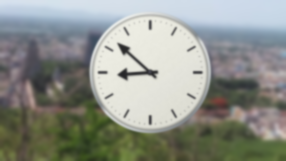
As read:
{"hour": 8, "minute": 52}
